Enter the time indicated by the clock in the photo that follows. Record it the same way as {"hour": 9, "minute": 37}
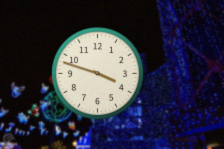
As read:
{"hour": 3, "minute": 48}
